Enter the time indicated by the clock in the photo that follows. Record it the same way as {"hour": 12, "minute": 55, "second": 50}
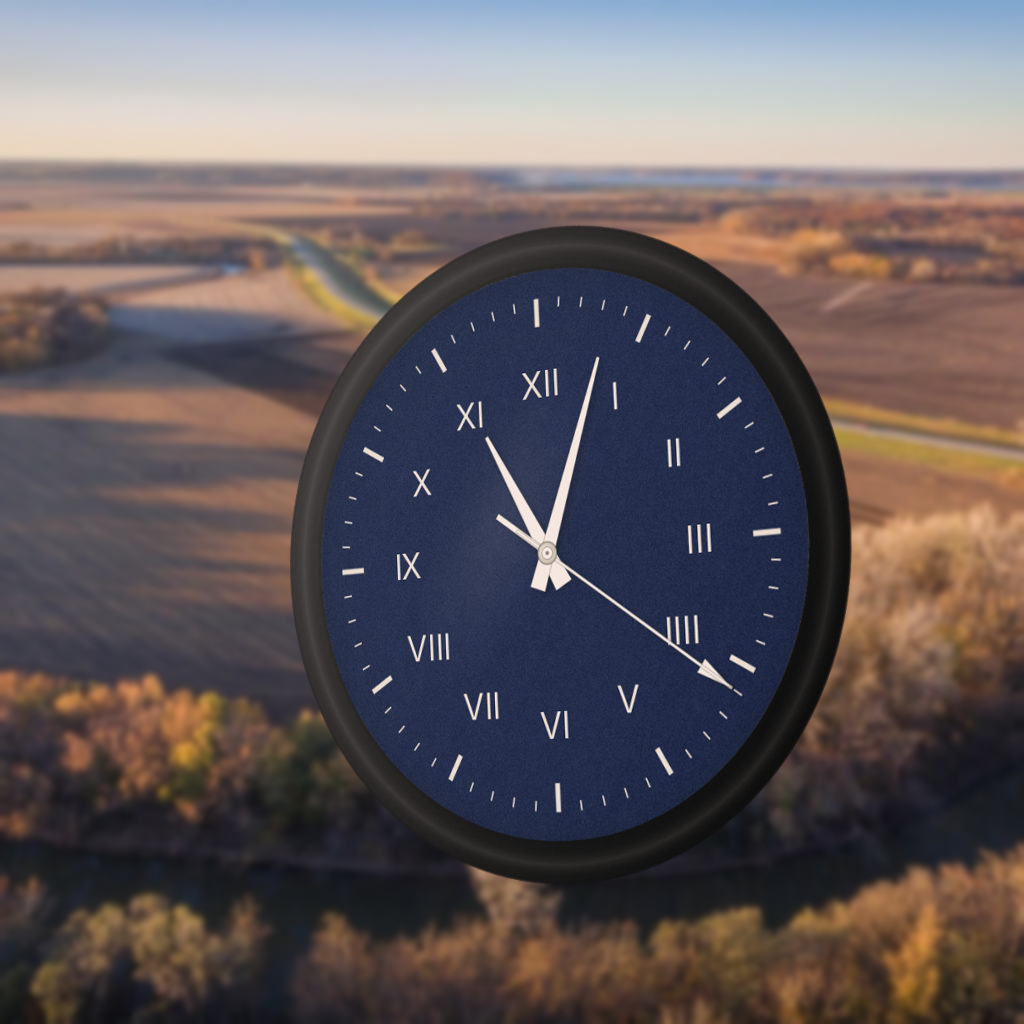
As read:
{"hour": 11, "minute": 3, "second": 21}
